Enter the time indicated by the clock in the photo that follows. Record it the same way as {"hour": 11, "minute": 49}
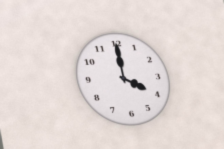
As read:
{"hour": 4, "minute": 0}
